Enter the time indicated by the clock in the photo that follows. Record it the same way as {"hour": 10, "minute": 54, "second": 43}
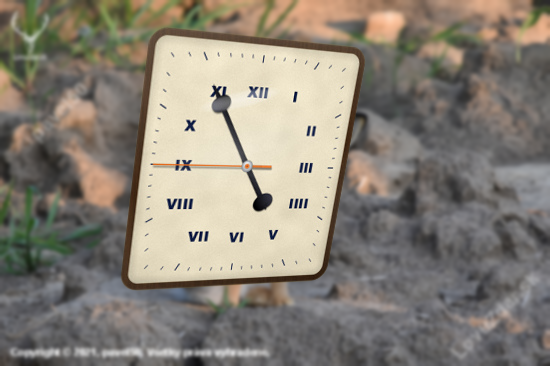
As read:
{"hour": 4, "minute": 54, "second": 45}
